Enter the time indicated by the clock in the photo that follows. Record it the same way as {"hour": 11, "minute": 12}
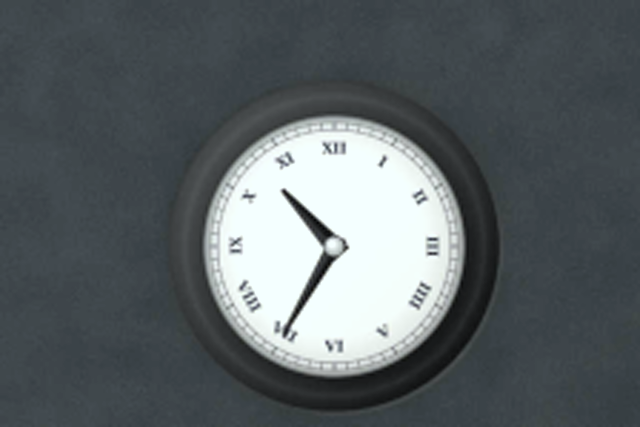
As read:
{"hour": 10, "minute": 35}
